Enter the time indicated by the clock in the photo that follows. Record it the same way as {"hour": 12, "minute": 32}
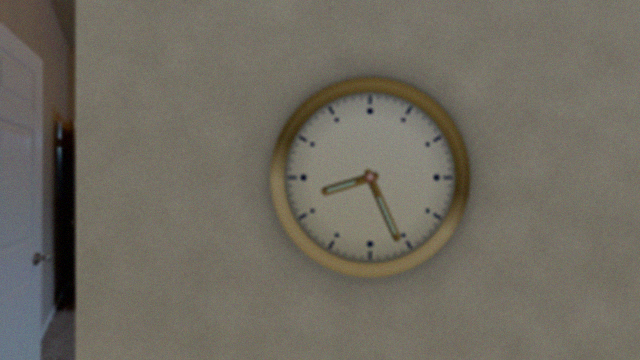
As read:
{"hour": 8, "minute": 26}
